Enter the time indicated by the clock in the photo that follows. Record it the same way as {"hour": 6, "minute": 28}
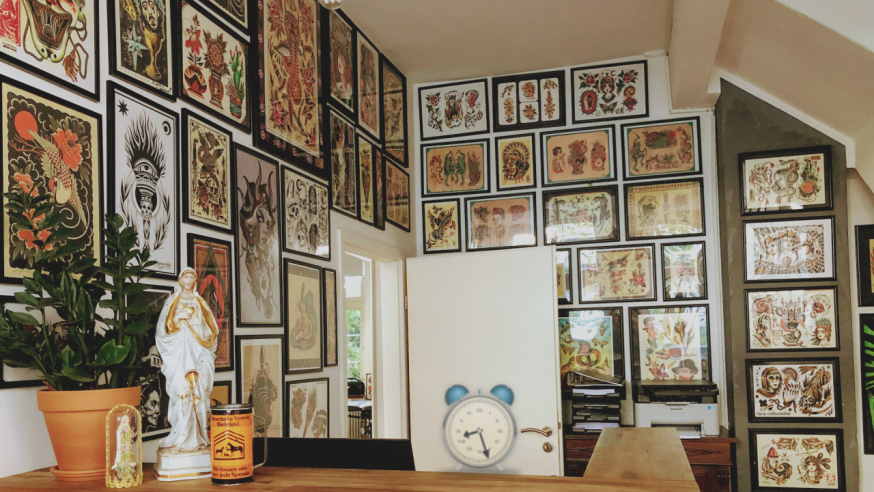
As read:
{"hour": 8, "minute": 27}
